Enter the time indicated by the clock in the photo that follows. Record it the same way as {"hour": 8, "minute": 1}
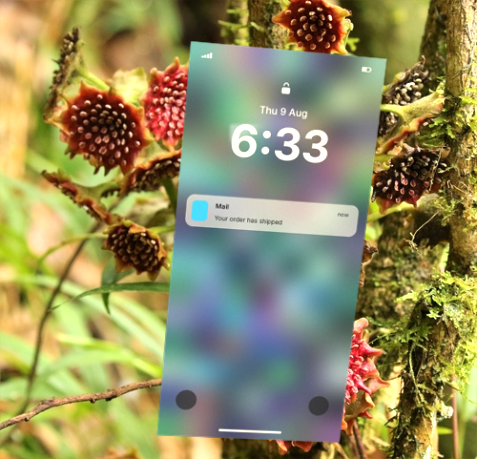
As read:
{"hour": 6, "minute": 33}
